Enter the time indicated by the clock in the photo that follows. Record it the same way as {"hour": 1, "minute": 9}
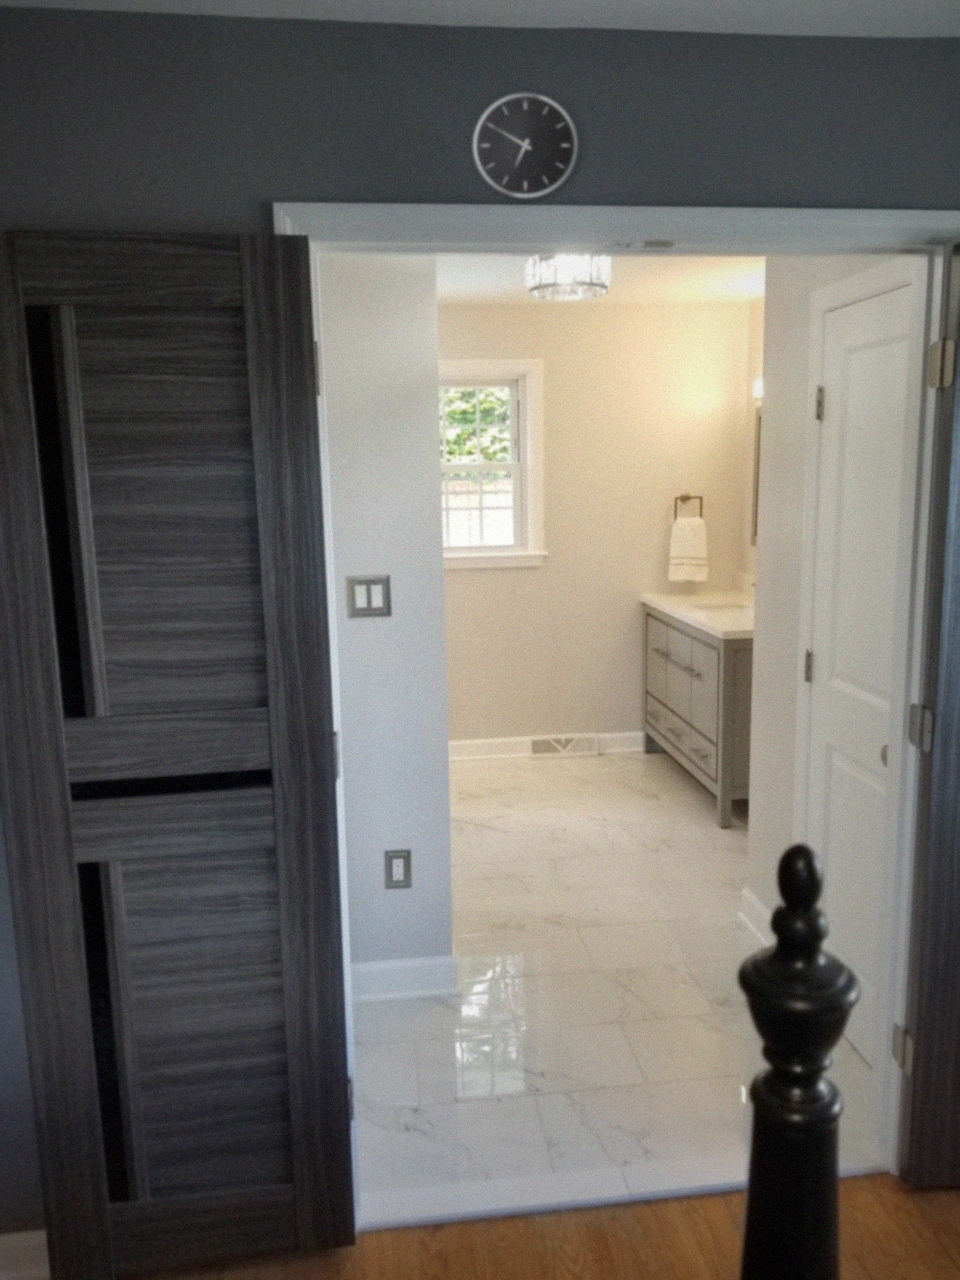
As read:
{"hour": 6, "minute": 50}
